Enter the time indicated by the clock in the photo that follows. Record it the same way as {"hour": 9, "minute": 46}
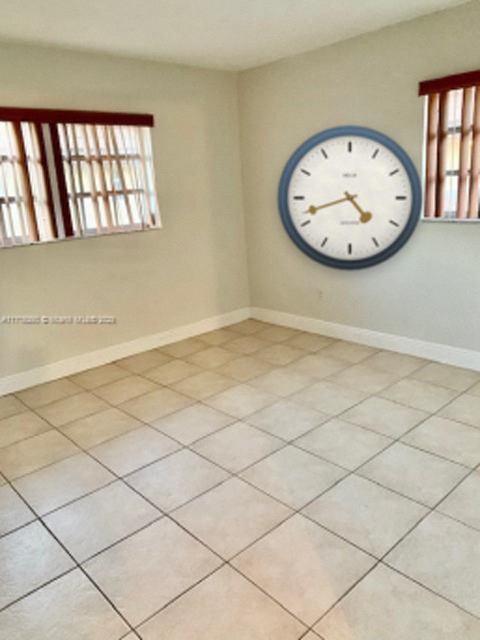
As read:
{"hour": 4, "minute": 42}
